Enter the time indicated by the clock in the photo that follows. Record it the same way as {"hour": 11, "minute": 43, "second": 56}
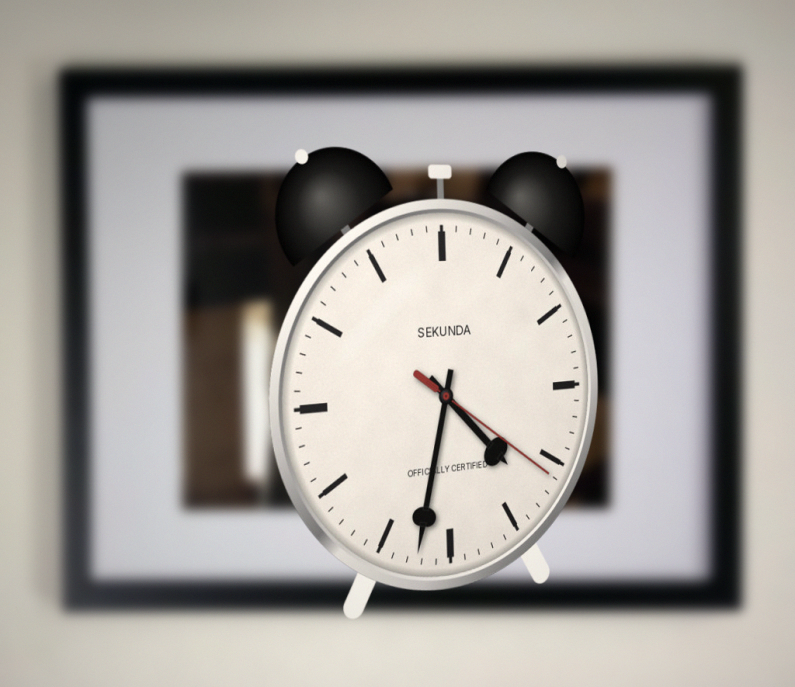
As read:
{"hour": 4, "minute": 32, "second": 21}
